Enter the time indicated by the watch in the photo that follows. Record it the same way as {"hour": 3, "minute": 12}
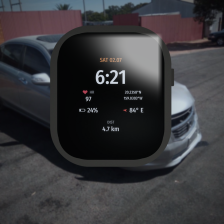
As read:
{"hour": 6, "minute": 21}
